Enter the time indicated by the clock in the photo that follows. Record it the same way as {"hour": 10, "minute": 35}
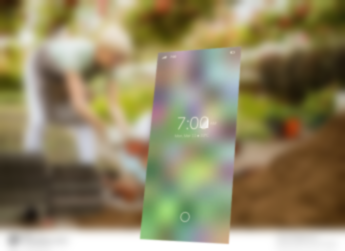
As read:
{"hour": 7, "minute": 0}
